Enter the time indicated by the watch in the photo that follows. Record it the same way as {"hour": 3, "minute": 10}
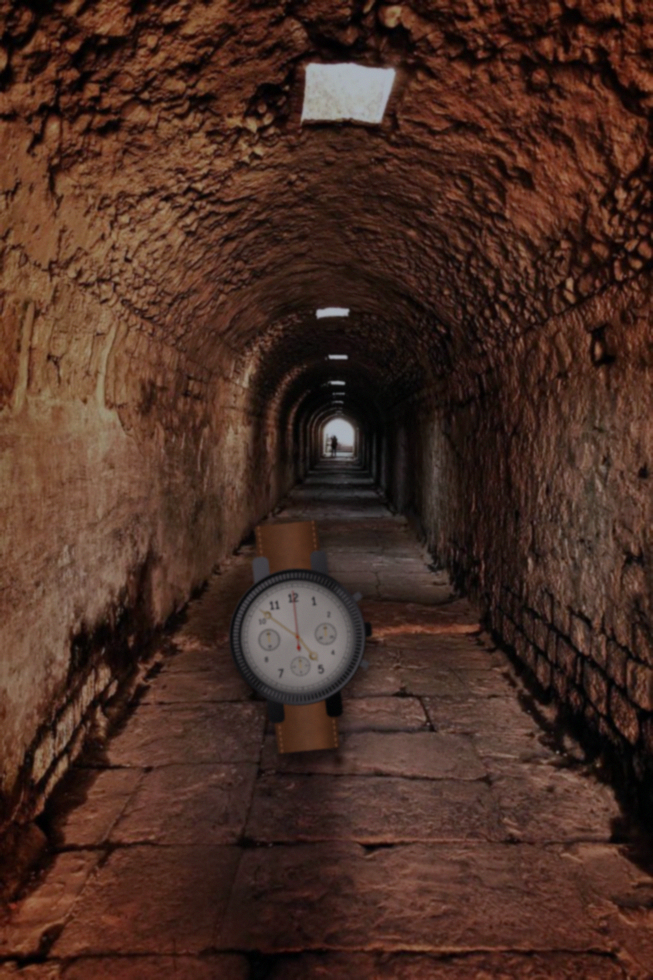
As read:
{"hour": 4, "minute": 52}
